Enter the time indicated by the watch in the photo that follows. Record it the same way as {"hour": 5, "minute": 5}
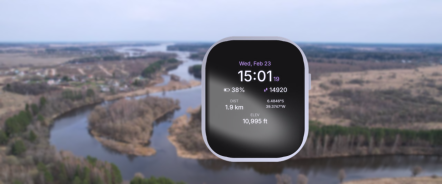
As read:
{"hour": 15, "minute": 1}
